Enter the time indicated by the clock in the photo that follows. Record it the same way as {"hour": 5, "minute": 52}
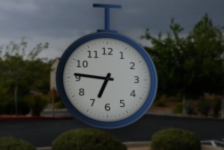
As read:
{"hour": 6, "minute": 46}
